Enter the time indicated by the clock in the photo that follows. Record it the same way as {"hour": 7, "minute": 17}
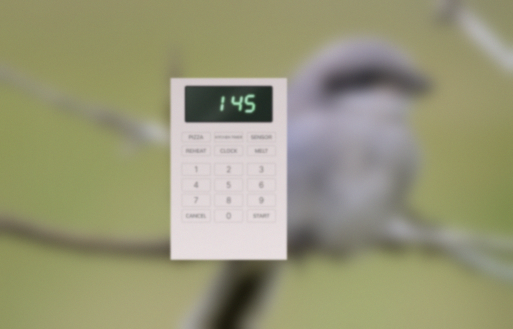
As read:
{"hour": 1, "minute": 45}
